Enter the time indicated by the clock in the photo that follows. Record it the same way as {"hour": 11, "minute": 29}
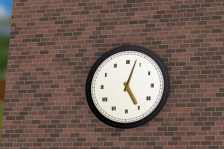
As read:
{"hour": 5, "minute": 3}
